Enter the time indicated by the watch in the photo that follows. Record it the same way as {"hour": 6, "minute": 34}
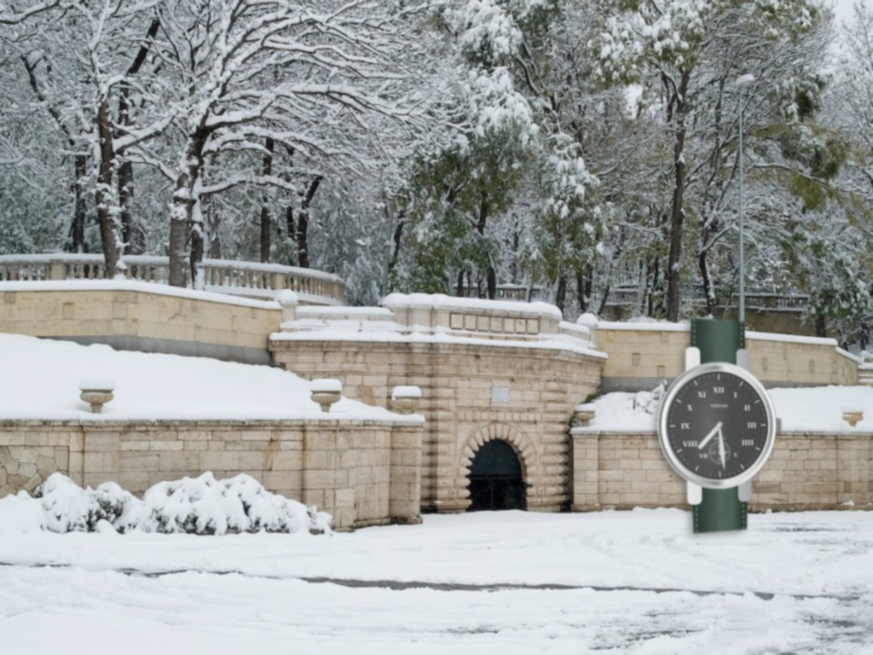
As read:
{"hour": 7, "minute": 29}
